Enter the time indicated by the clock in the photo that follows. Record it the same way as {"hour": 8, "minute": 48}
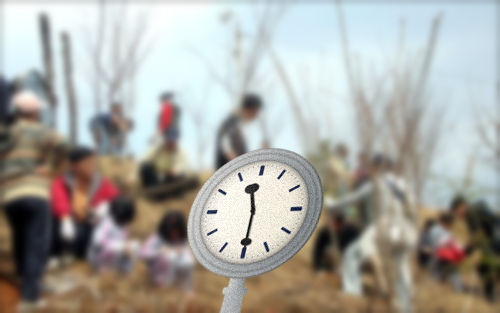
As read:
{"hour": 11, "minute": 30}
